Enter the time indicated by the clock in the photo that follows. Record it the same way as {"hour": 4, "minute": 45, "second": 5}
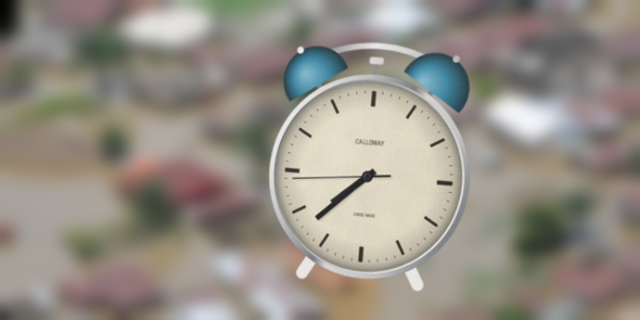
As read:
{"hour": 7, "minute": 37, "second": 44}
